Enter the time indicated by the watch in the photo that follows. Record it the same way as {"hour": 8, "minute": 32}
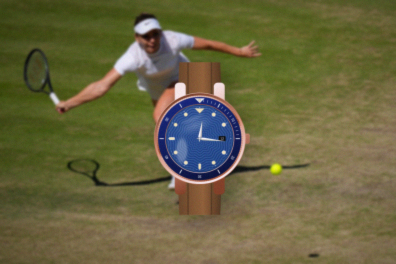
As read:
{"hour": 12, "minute": 16}
